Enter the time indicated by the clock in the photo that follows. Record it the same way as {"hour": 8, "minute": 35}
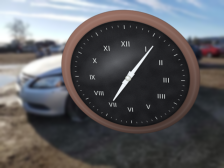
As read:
{"hour": 7, "minute": 6}
